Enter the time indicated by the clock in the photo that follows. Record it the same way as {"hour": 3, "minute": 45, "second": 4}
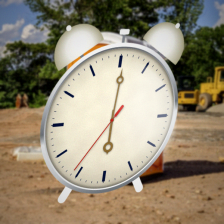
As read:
{"hour": 6, "minute": 0, "second": 36}
